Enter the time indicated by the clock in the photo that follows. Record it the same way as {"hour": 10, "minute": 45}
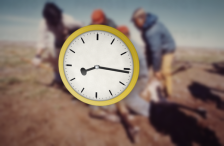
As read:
{"hour": 8, "minute": 16}
